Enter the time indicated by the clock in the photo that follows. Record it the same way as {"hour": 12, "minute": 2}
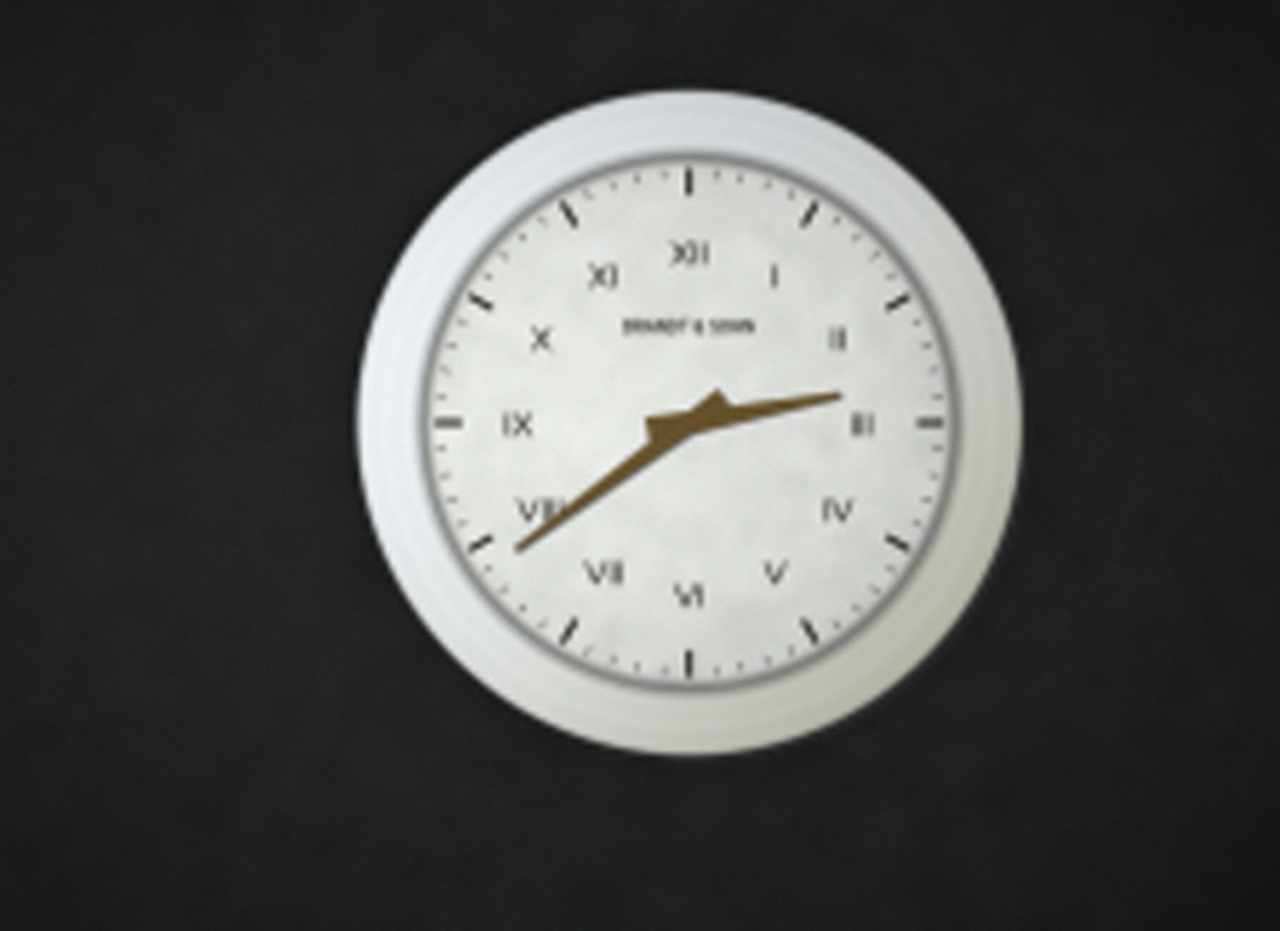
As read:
{"hour": 2, "minute": 39}
